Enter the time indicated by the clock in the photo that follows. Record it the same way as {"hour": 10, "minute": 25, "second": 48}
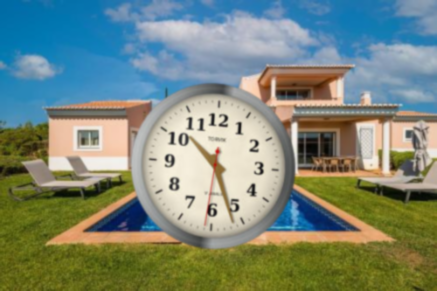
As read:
{"hour": 10, "minute": 26, "second": 31}
